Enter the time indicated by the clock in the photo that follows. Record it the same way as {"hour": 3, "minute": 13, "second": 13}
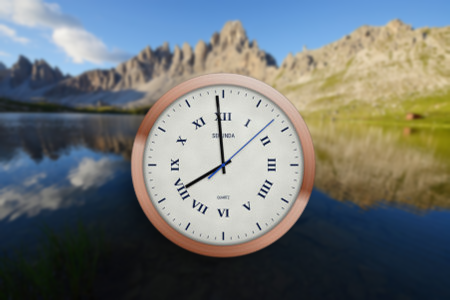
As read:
{"hour": 7, "minute": 59, "second": 8}
